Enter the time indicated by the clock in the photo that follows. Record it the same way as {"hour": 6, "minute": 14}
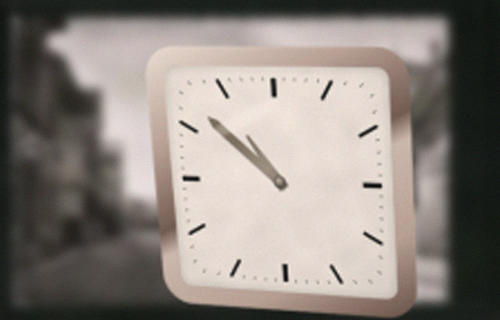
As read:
{"hour": 10, "minute": 52}
